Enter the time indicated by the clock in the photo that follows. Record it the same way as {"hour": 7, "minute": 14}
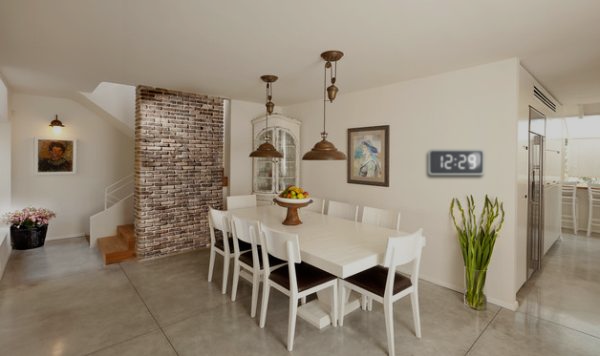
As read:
{"hour": 12, "minute": 29}
